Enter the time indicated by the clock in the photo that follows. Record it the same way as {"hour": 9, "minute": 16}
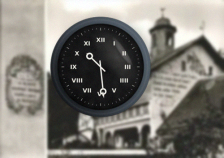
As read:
{"hour": 10, "minute": 29}
